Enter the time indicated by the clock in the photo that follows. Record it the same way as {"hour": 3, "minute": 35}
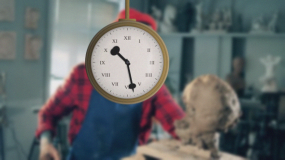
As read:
{"hour": 10, "minute": 28}
